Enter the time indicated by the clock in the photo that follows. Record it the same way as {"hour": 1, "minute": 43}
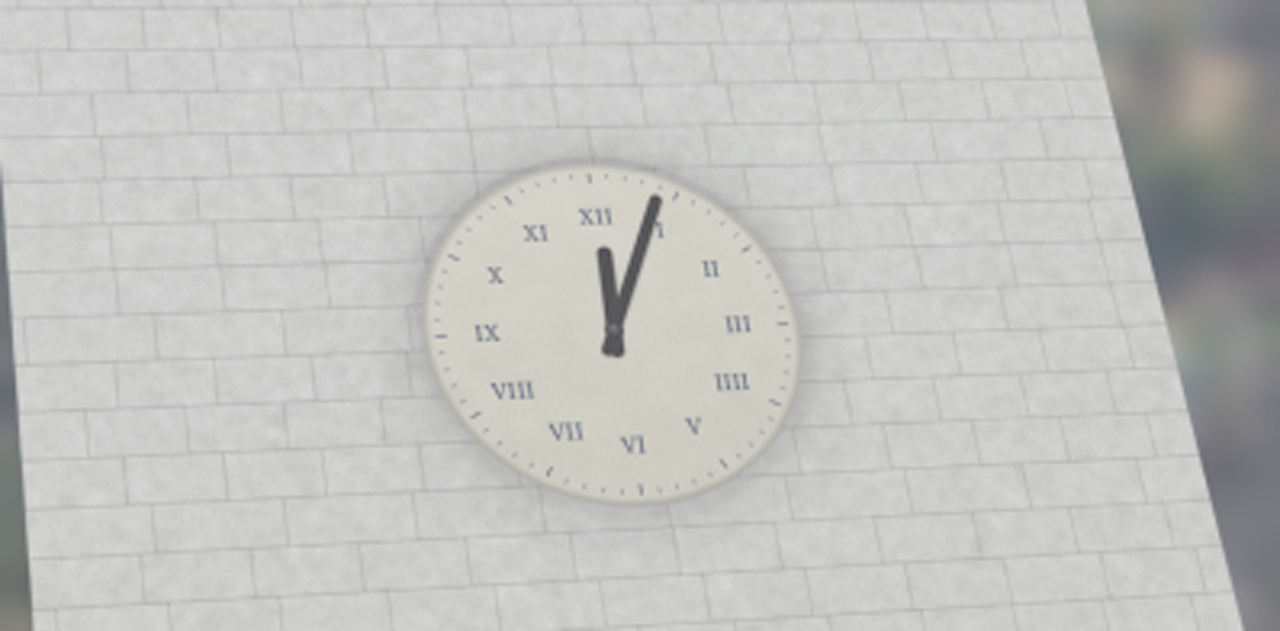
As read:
{"hour": 12, "minute": 4}
